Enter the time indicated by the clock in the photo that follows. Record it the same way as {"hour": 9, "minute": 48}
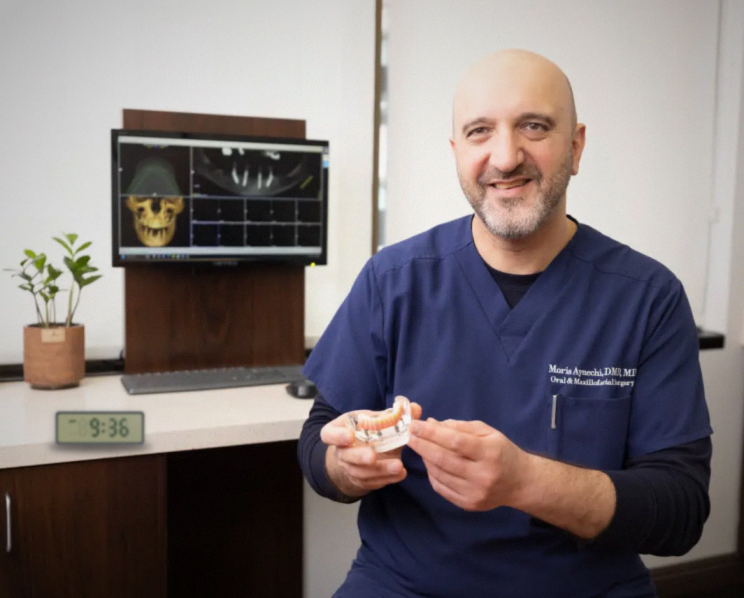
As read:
{"hour": 9, "minute": 36}
